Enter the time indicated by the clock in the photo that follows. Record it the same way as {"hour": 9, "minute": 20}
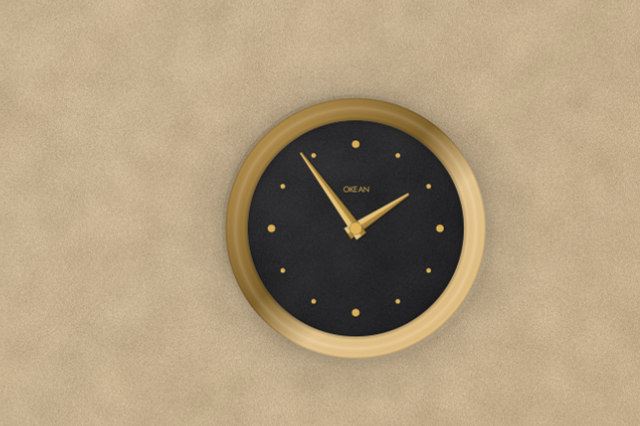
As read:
{"hour": 1, "minute": 54}
